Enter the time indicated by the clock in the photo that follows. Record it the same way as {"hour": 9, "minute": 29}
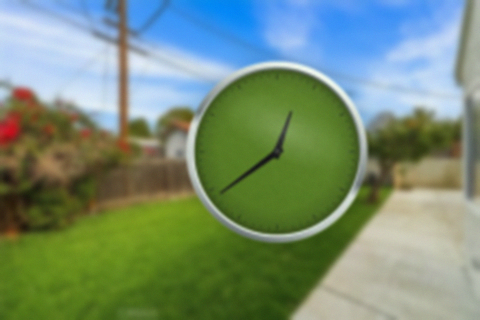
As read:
{"hour": 12, "minute": 39}
